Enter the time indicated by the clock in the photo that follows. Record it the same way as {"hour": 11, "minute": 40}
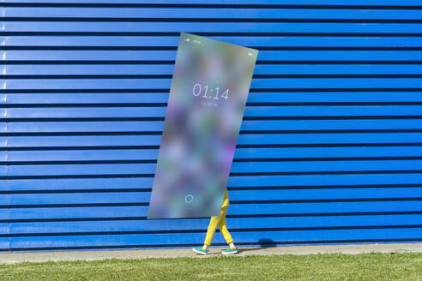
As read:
{"hour": 1, "minute": 14}
